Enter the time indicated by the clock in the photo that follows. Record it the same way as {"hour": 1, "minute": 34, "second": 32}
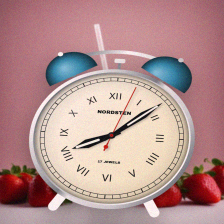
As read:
{"hour": 8, "minute": 8, "second": 3}
